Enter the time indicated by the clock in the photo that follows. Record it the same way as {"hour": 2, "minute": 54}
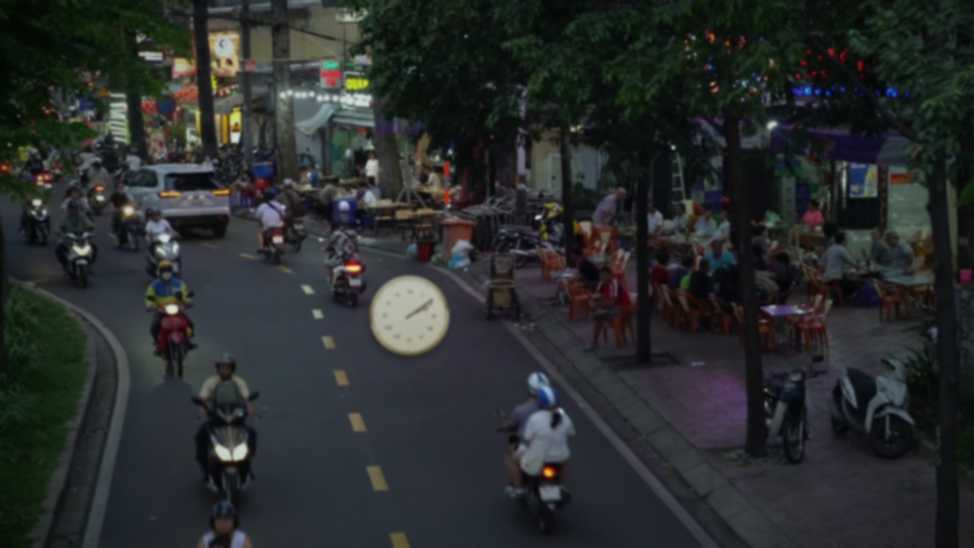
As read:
{"hour": 2, "minute": 9}
